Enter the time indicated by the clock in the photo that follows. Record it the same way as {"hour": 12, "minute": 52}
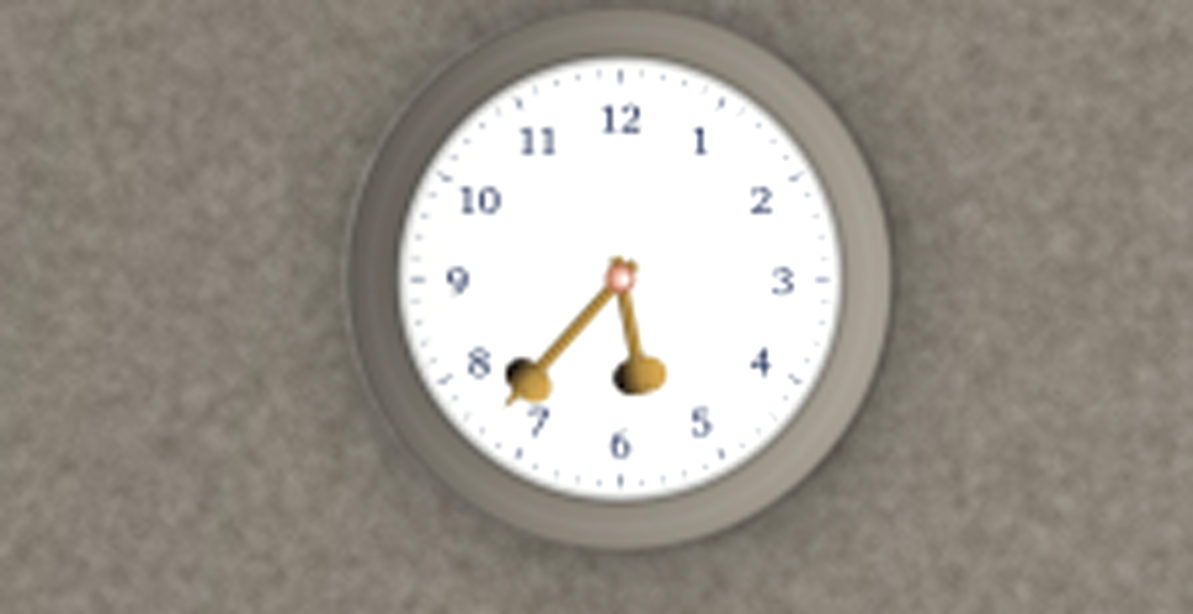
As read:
{"hour": 5, "minute": 37}
